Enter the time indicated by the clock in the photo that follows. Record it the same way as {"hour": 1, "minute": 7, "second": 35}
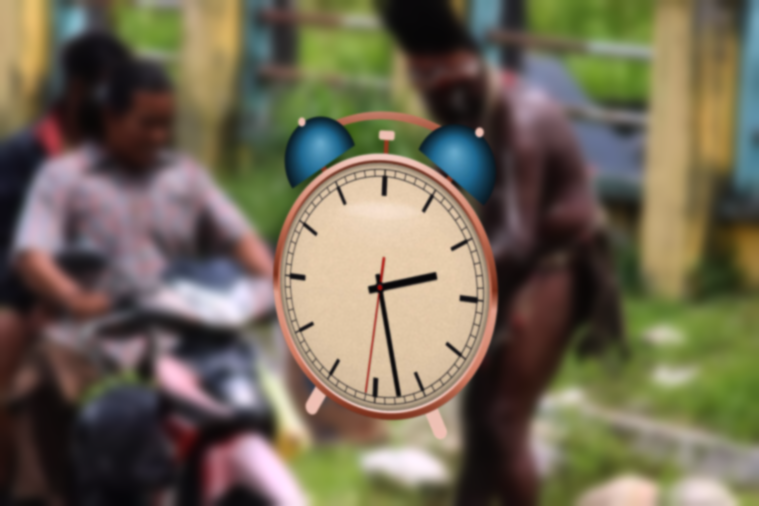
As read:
{"hour": 2, "minute": 27, "second": 31}
